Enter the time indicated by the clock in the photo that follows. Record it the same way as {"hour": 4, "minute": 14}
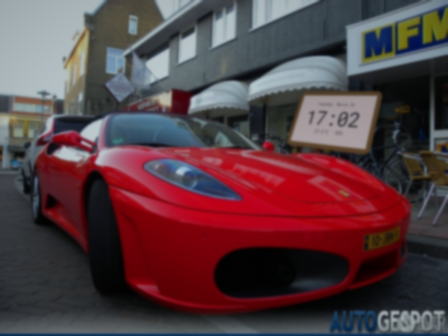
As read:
{"hour": 17, "minute": 2}
